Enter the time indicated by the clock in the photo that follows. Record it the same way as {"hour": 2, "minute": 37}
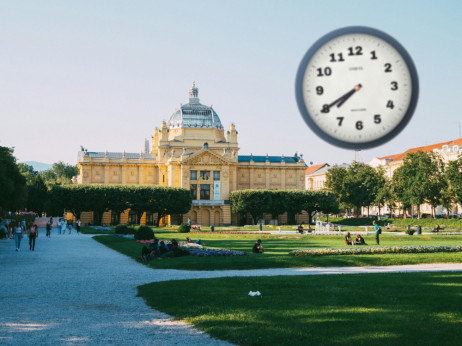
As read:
{"hour": 7, "minute": 40}
